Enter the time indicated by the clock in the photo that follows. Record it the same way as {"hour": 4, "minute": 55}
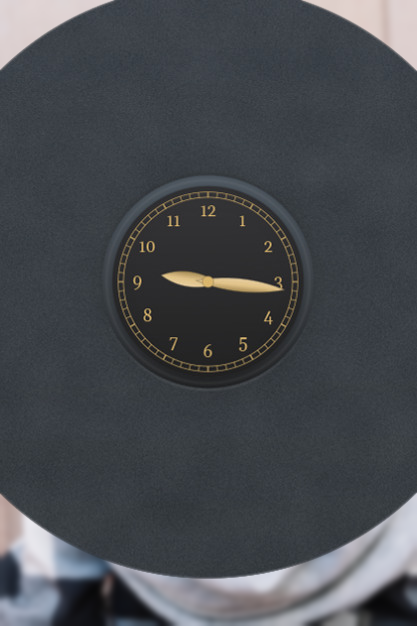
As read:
{"hour": 9, "minute": 16}
